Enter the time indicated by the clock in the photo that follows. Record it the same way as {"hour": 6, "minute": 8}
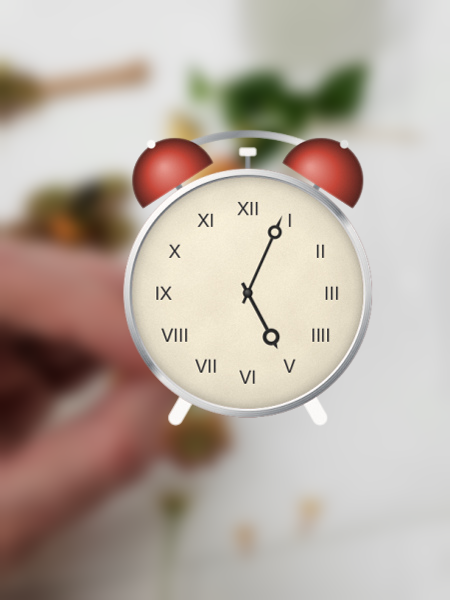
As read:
{"hour": 5, "minute": 4}
